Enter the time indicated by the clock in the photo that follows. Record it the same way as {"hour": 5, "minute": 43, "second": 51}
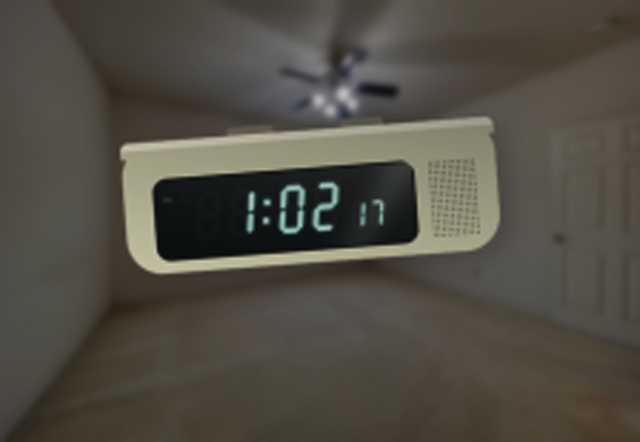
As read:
{"hour": 1, "minute": 2, "second": 17}
